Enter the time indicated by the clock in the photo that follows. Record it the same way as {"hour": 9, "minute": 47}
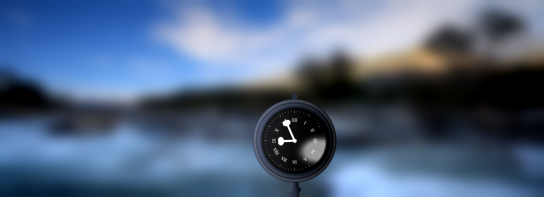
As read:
{"hour": 8, "minute": 56}
